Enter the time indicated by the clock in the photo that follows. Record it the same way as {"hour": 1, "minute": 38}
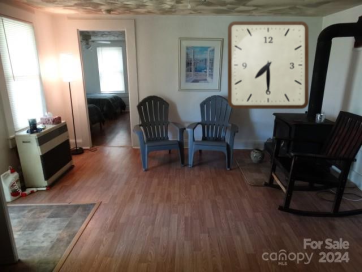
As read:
{"hour": 7, "minute": 30}
